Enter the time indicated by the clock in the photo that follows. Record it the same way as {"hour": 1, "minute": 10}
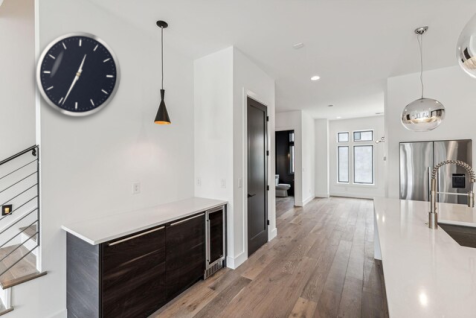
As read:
{"hour": 12, "minute": 34}
